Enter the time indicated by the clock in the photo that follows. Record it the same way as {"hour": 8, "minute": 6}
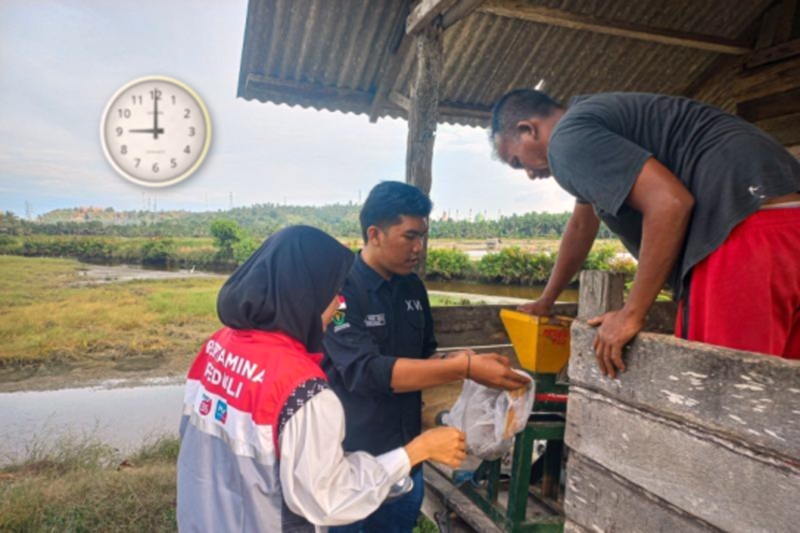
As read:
{"hour": 9, "minute": 0}
